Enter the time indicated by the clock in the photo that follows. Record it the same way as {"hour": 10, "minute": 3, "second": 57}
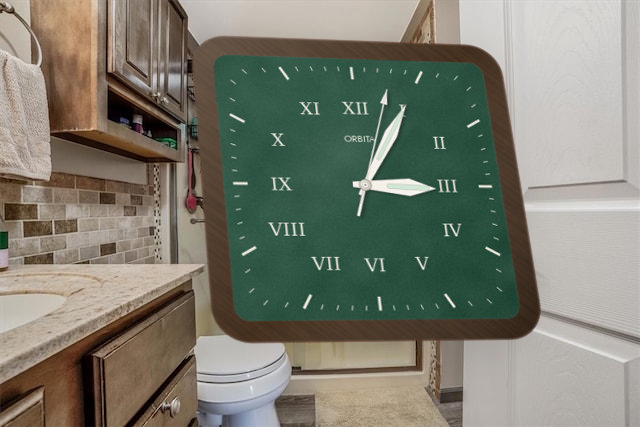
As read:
{"hour": 3, "minute": 5, "second": 3}
